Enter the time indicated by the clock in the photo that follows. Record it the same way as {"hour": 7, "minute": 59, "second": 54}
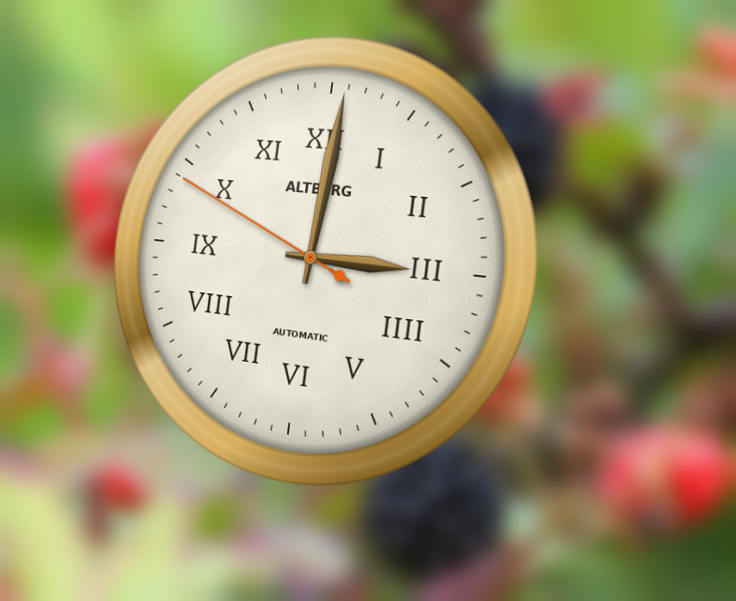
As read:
{"hour": 3, "minute": 0, "second": 49}
